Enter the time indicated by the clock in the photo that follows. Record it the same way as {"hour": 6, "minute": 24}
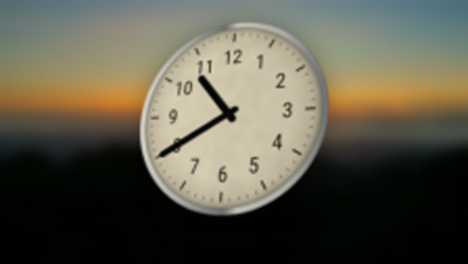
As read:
{"hour": 10, "minute": 40}
